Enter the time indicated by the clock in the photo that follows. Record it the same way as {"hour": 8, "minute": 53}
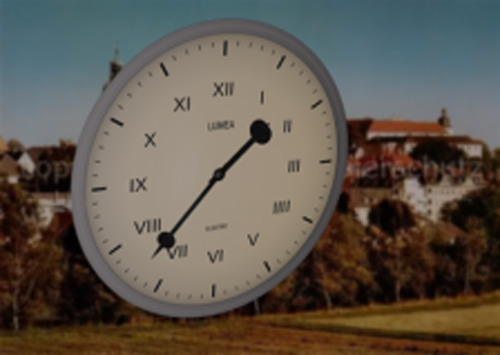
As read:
{"hour": 1, "minute": 37}
